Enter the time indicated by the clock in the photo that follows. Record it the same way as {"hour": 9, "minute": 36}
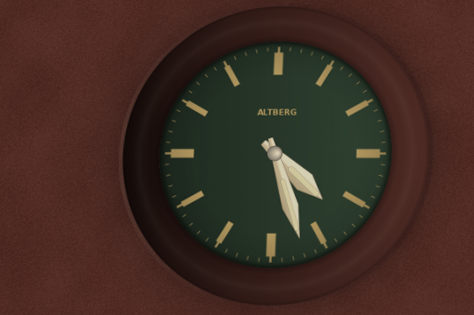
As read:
{"hour": 4, "minute": 27}
